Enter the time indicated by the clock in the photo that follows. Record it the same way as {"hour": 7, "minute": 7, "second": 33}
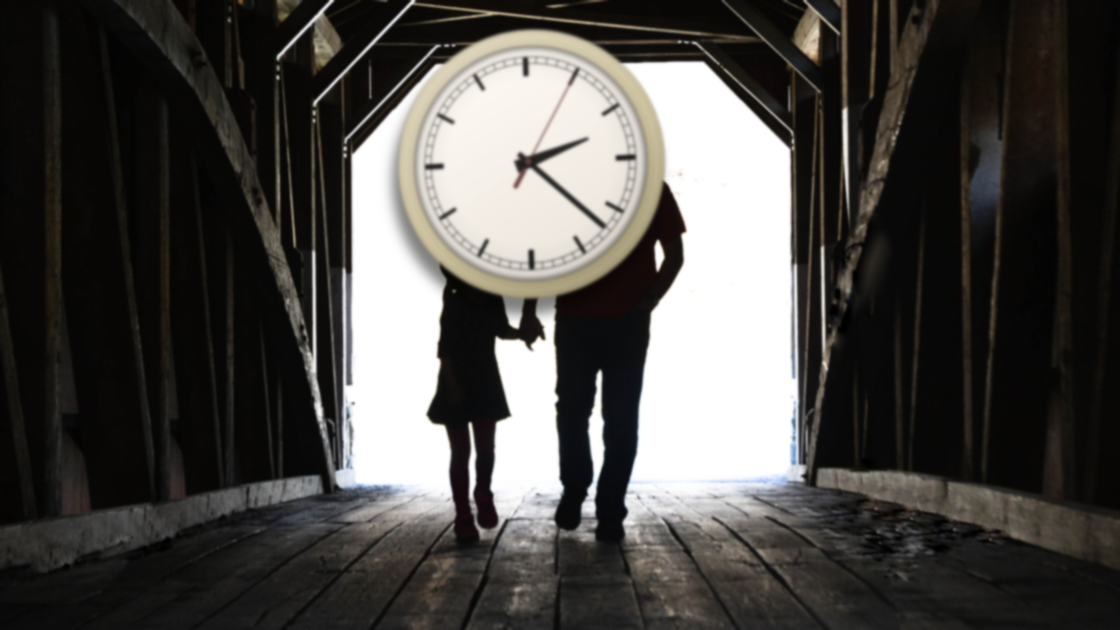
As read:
{"hour": 2, "minute": 22, "second": 5}
